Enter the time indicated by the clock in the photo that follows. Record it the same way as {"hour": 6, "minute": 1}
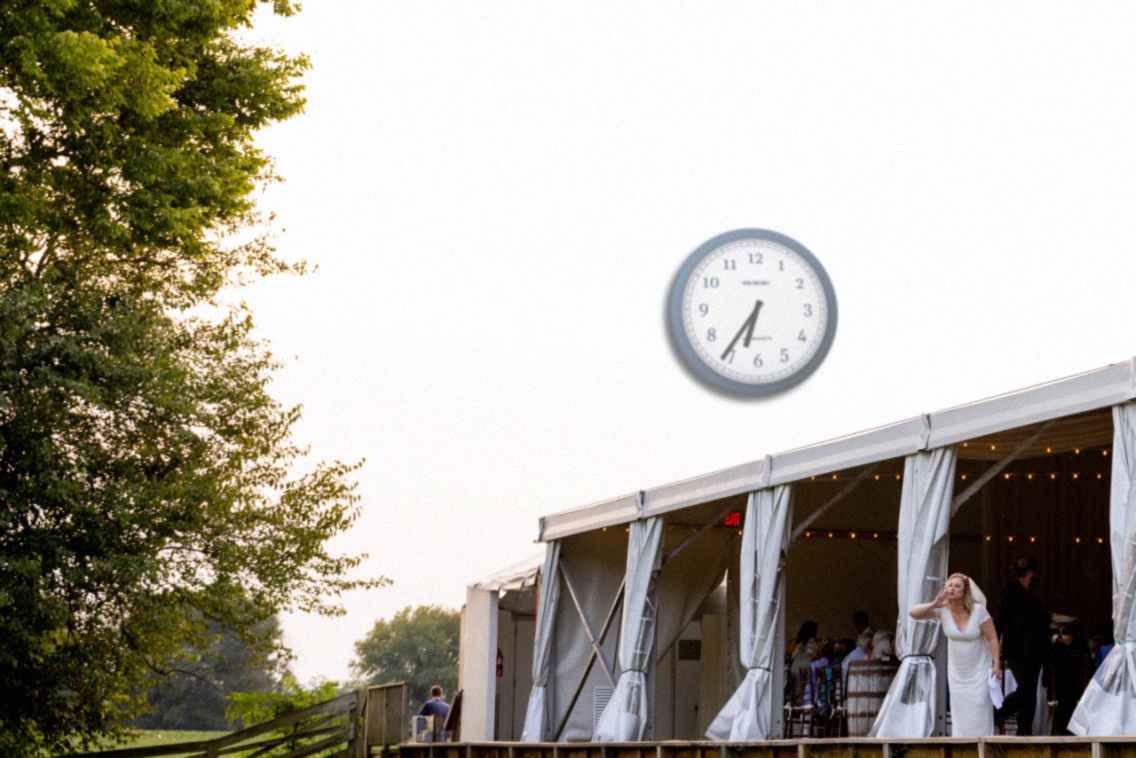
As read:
{"hour": 6, "minute": 36}
